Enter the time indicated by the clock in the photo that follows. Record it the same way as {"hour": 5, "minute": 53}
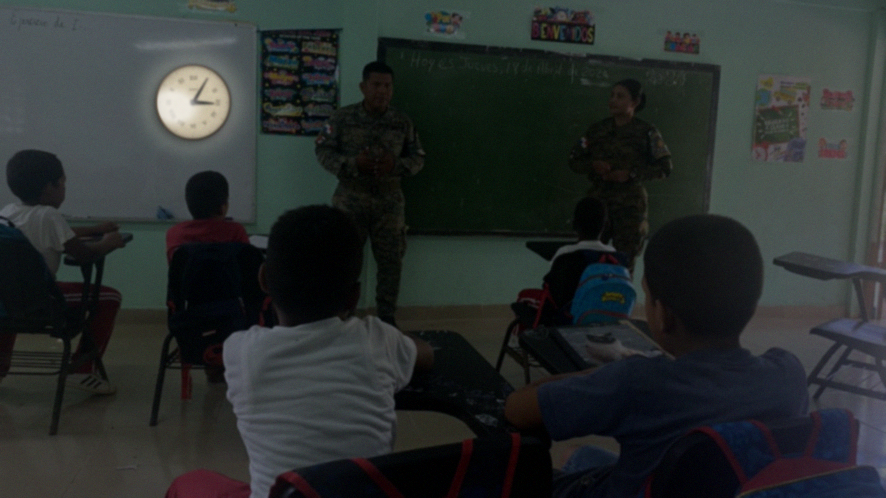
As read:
{"hour": 3, "minute": 5}
